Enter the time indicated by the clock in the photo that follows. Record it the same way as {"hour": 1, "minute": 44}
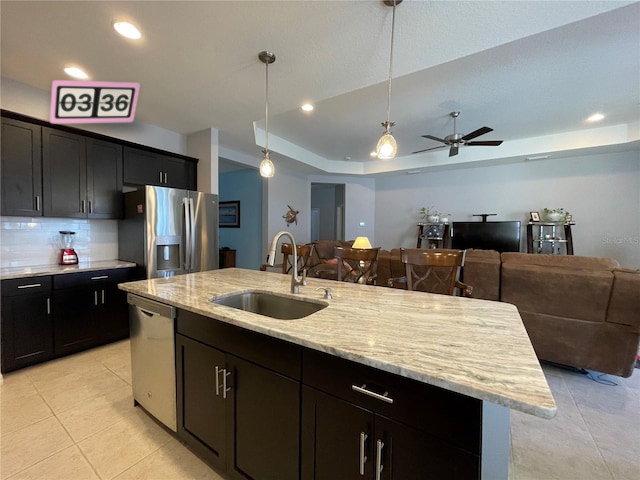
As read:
{"hour": 3, "minute": 36}
